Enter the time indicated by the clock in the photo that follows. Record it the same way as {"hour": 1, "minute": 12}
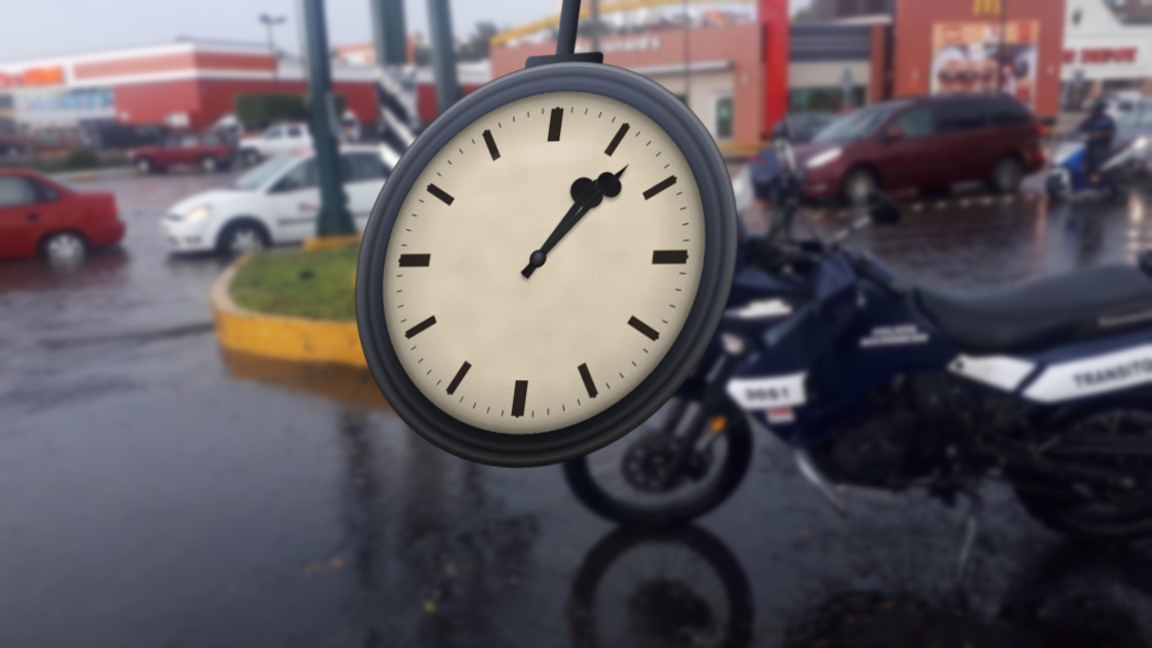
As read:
{"hour": 1, "minute": 7}
